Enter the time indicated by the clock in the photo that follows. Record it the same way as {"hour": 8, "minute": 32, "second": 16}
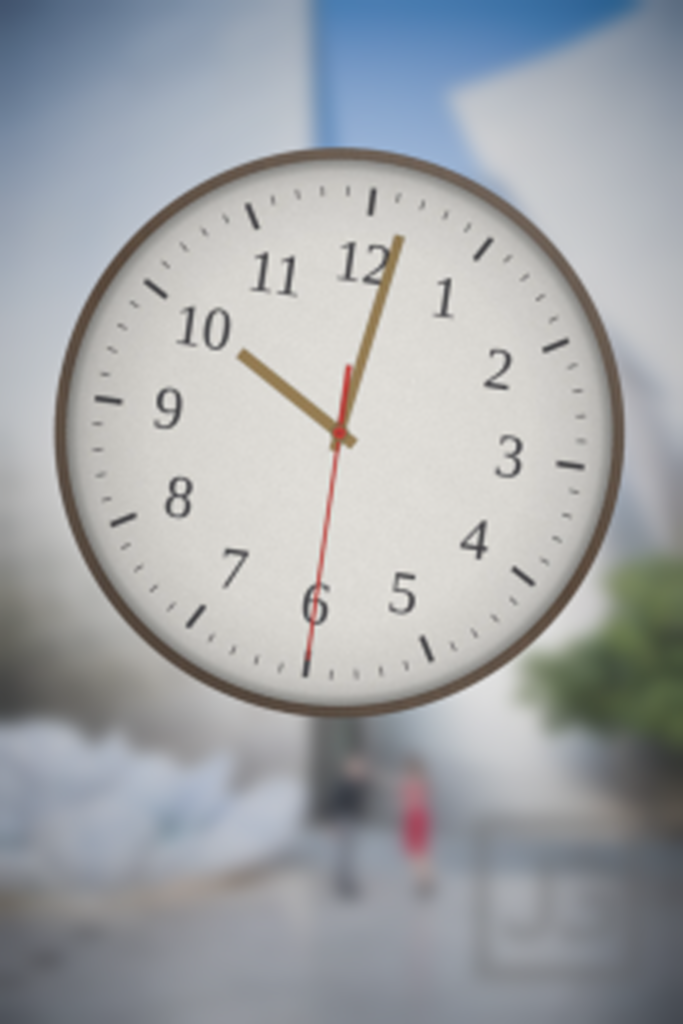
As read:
{"hour": 10, "minute": 1, "second": 30}
